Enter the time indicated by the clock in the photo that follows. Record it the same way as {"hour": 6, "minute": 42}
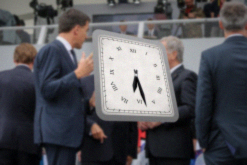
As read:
{"hour": 6, "minute": 28}
